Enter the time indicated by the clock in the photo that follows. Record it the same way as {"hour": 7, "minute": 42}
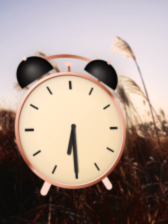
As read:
{"hour": 6, "minute": 30}
